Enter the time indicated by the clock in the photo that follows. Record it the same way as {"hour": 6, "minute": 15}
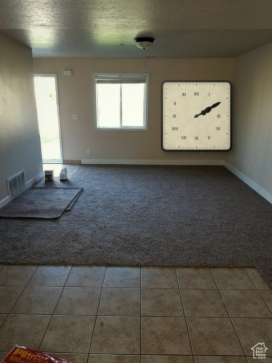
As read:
{"hour": 2, "minute": 10}
